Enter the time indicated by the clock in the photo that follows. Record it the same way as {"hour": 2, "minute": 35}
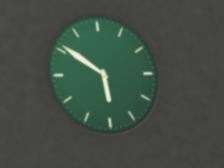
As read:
{"hour": 5, "minute": 51}
